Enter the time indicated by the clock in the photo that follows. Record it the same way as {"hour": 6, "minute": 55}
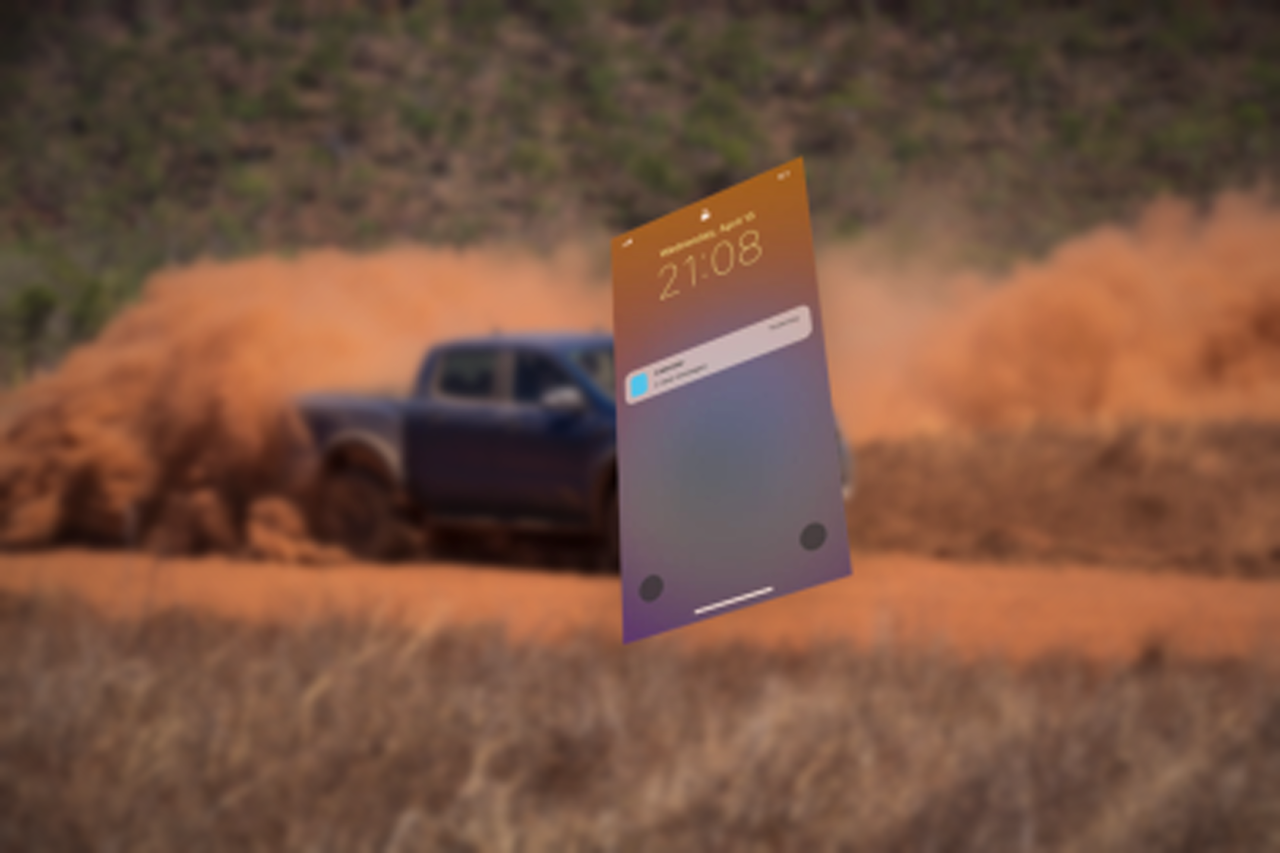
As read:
{"hour": 21, "minute": 8}
